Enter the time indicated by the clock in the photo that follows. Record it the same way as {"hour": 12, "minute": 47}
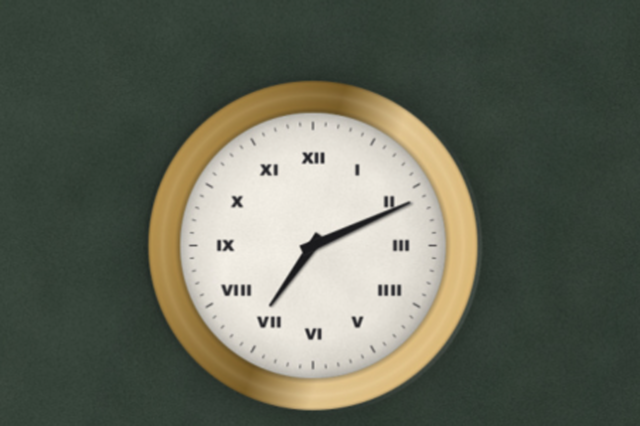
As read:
{"hour": 7, "minute": 11}
